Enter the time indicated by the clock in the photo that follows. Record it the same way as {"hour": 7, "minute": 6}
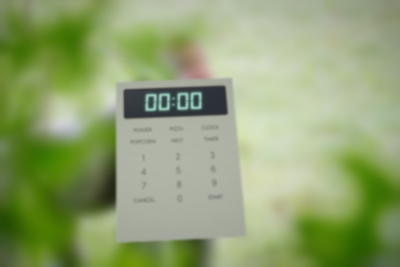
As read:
{"hour": 0, "minute": 0}
